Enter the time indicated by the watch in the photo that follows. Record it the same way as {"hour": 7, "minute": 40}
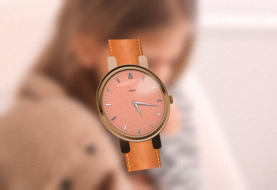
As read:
{"hour": 5, "minute": 17}
